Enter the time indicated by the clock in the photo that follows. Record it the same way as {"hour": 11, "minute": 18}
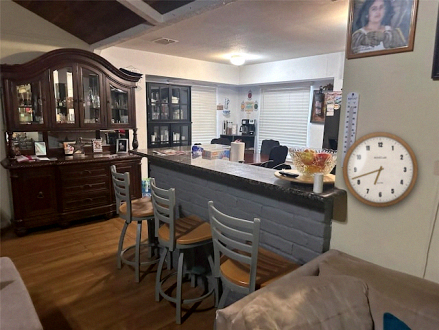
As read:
{"hour": 6, "minute": 42}
